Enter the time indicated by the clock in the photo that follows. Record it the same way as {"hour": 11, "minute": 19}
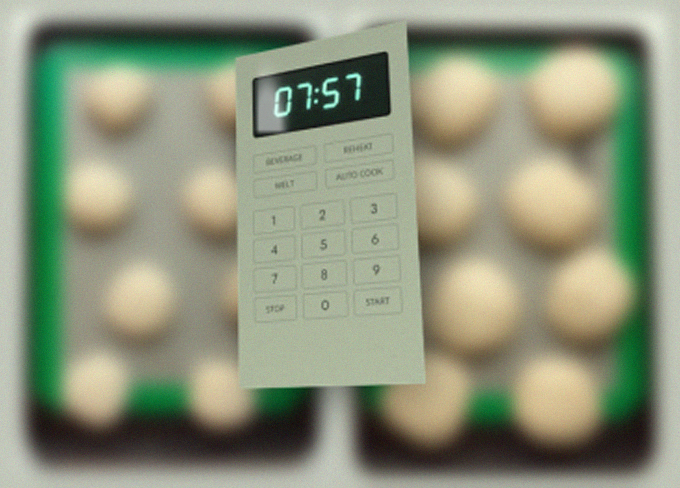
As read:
{"hour": 7, "minute": 57}
